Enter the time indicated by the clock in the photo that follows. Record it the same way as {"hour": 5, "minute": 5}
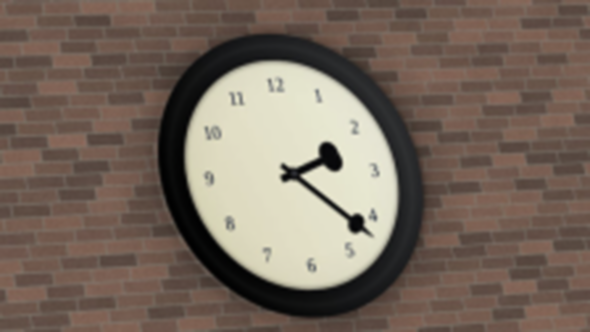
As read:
{"hour": 2, "minute": 22}
